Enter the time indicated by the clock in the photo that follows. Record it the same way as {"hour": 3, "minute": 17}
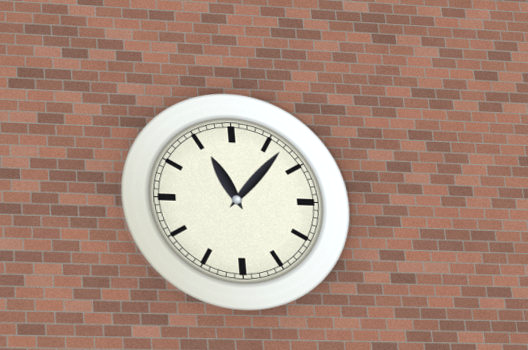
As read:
{"hour": 11, "minute": 7}
